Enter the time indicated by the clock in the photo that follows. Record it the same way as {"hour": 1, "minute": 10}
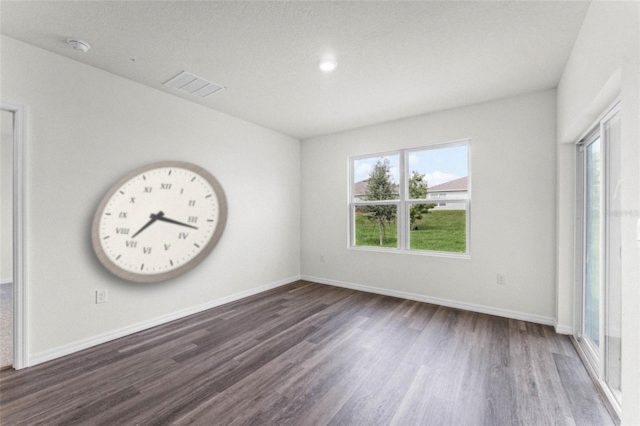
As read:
{"hour": 7, "minute": 17}
